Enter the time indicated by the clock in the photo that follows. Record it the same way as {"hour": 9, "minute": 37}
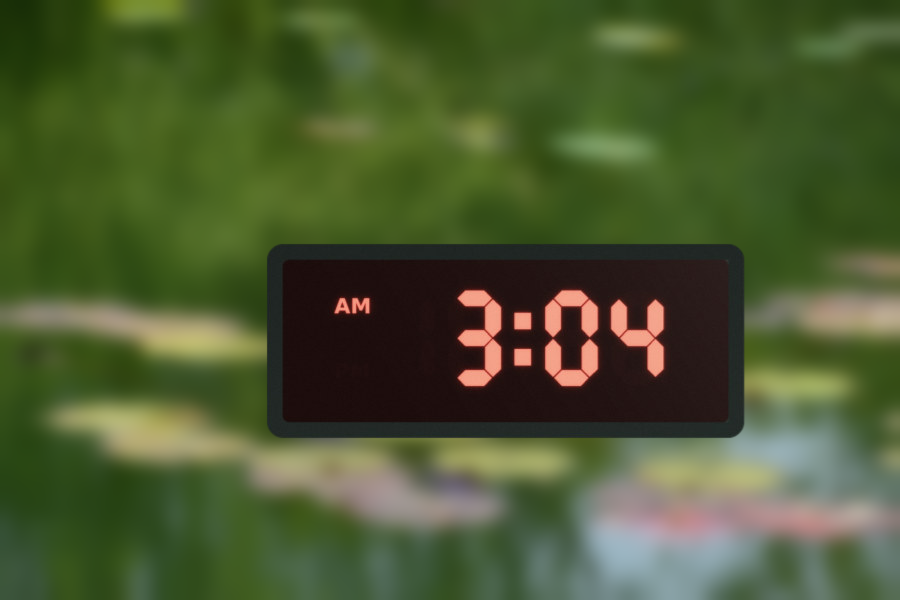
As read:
{"hour": 3, "minute": 4}
